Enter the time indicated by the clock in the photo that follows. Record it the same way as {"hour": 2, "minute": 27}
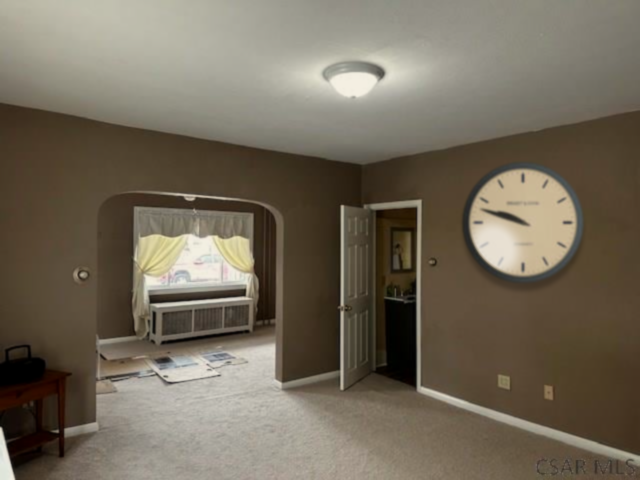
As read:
{"hour": 9, "minute": 48}
